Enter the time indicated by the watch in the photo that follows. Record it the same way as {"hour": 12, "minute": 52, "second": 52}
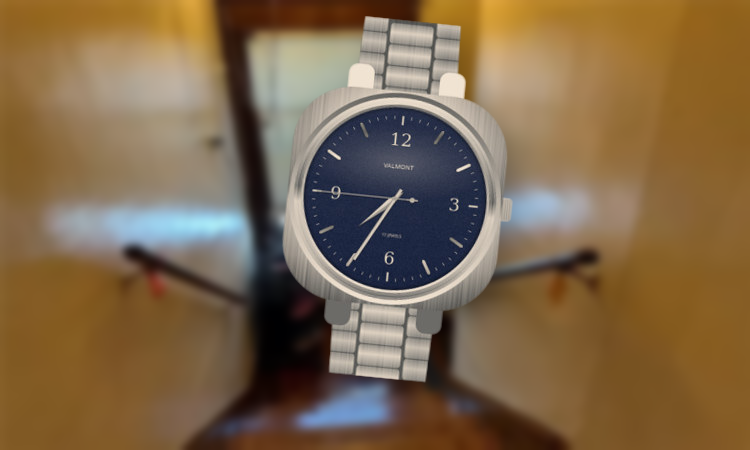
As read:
{"hour": 7, "minute": 34, "second": 45}
